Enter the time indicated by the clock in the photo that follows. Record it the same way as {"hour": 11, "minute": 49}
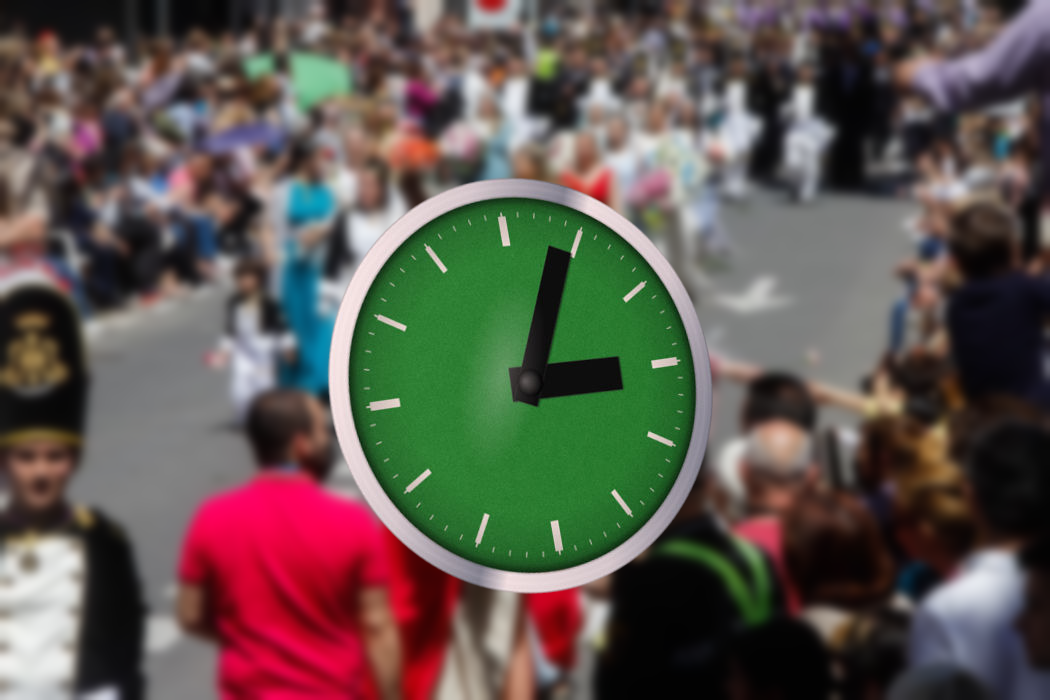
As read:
{"hour": 3, "minute": 4}
